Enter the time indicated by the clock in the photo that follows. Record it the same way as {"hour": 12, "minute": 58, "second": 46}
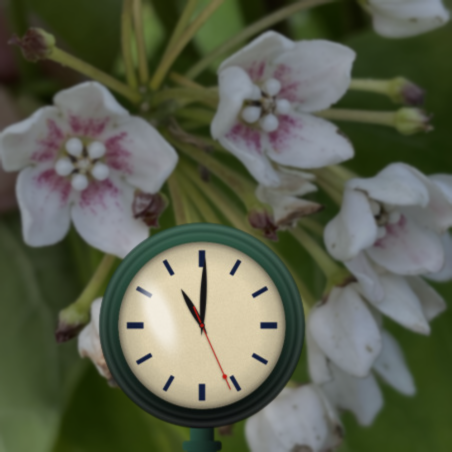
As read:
{"hour": 11, "minute": 0, "second": 26}
